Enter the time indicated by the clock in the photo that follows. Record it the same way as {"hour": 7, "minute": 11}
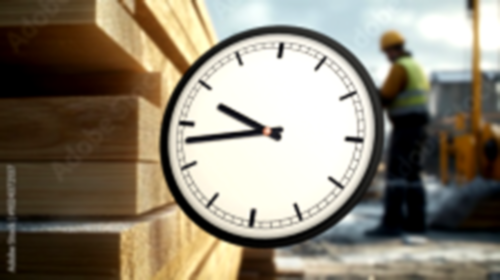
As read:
{"hour": 9, "minute": 43}
